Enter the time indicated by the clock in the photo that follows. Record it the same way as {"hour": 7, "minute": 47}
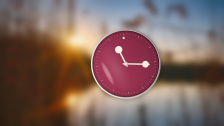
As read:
{"hour": 11, "minute": 16}
